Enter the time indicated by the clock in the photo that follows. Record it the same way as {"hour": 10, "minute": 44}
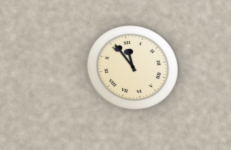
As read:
{"hour": 11, "minute": 56}
